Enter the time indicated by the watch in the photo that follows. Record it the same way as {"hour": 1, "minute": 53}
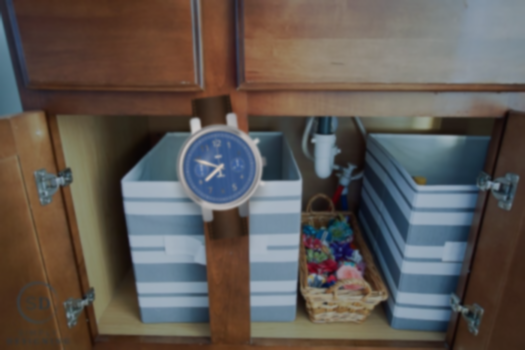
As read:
{"hour": 7, "minute": 49}
